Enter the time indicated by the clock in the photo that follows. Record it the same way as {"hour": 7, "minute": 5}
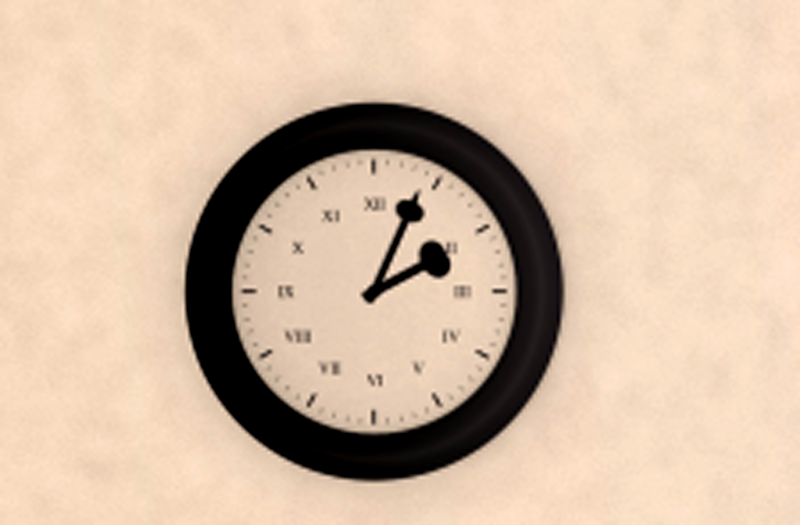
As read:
{"hour": 2, "minute": 4}
